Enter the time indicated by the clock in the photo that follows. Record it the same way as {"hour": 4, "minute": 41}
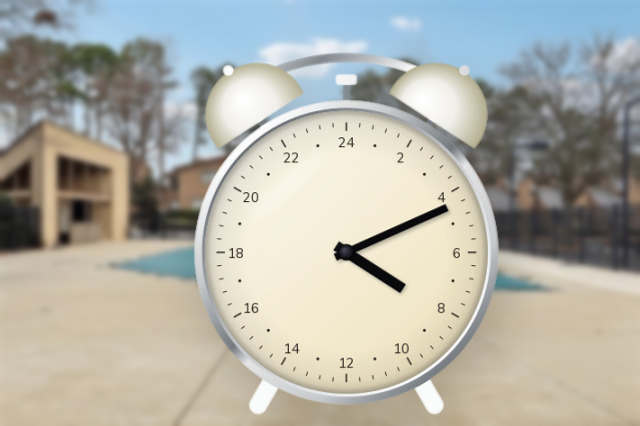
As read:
{"hour": 8, "minute": 11}
